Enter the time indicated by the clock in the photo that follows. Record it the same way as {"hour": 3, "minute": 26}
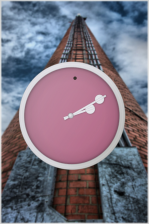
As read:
{"hour": 2, "minute": 9}
